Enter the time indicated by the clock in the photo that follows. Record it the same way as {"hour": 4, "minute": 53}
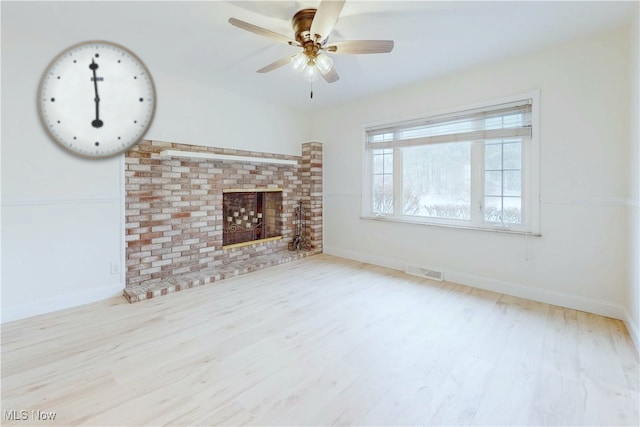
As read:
{"hour": 5, "minute": 59}
